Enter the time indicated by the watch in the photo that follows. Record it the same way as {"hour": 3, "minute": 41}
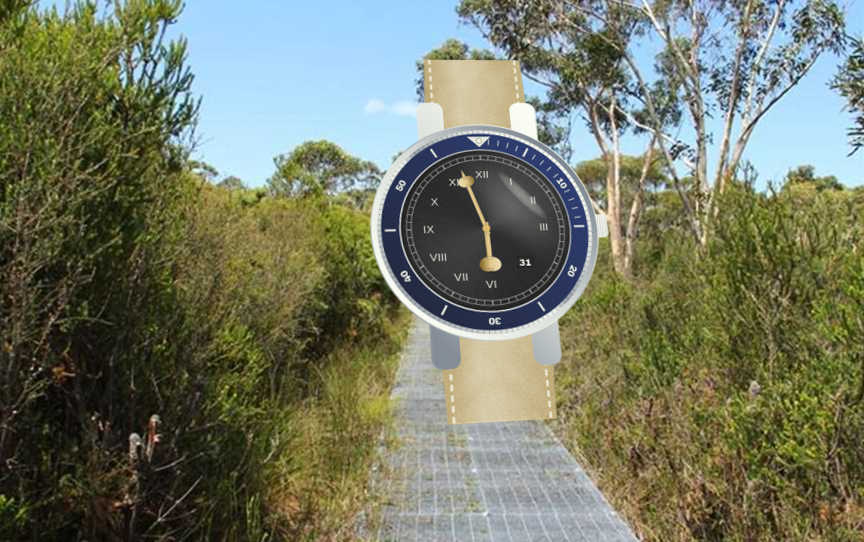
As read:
{"hour": 5, "minute": 57}
